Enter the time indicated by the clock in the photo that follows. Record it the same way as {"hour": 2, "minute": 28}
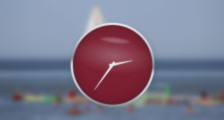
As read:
{"hour": 2, "minute": 36}
